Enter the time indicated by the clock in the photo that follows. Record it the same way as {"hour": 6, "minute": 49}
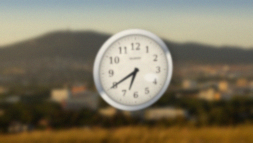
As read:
{"hour": 6, "minute": 40}
